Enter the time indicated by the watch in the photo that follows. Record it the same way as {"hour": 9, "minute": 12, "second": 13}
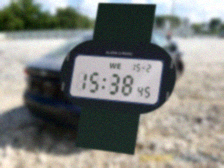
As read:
{"hour": 15, "minute": 38, "second": 45}
